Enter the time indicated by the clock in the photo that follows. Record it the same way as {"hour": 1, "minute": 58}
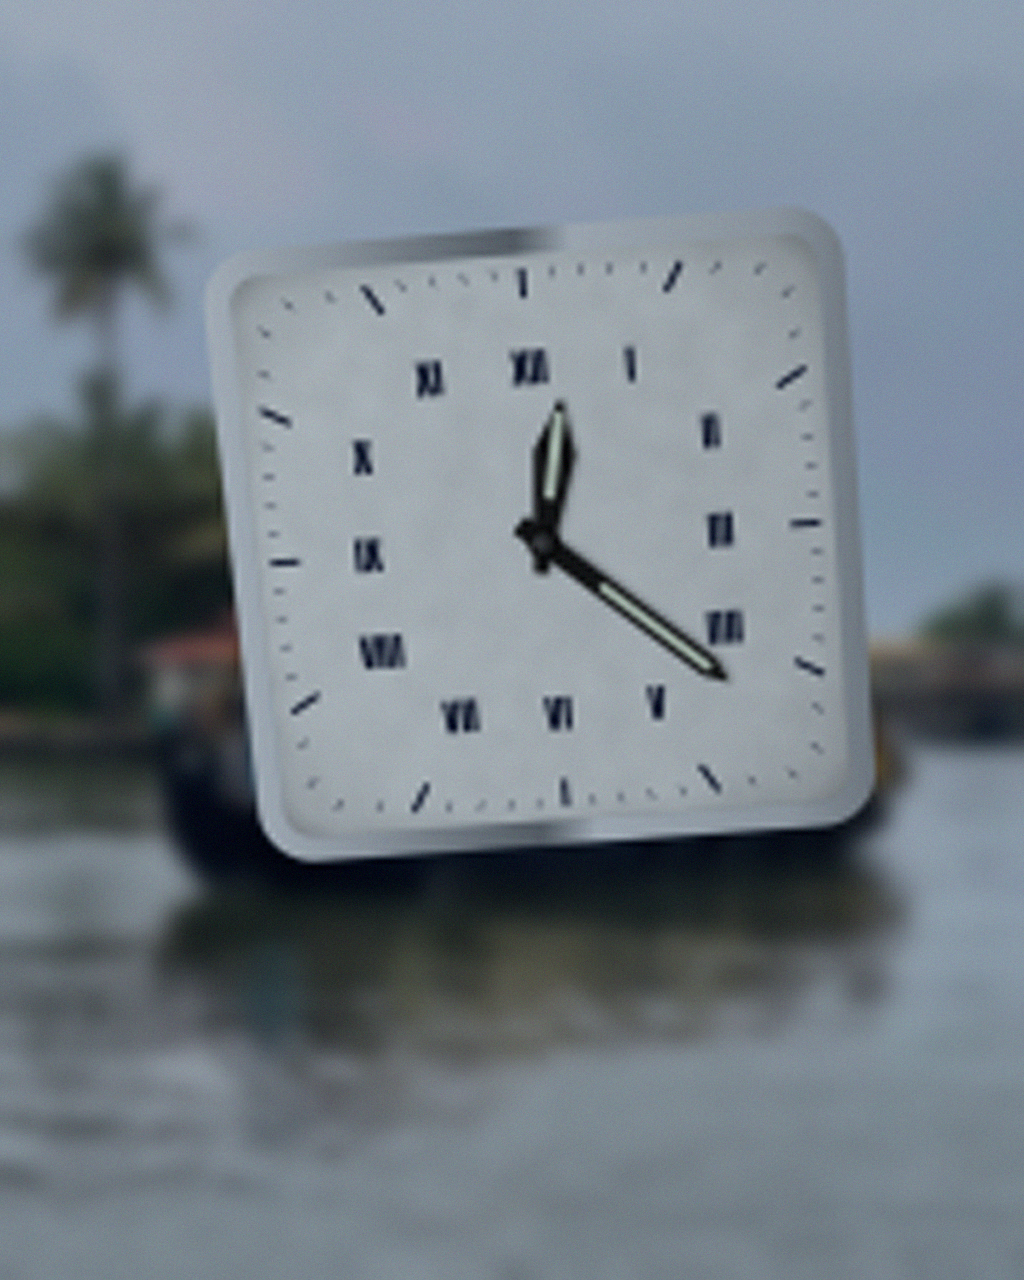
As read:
{"hour": 12, "minute": 22}
